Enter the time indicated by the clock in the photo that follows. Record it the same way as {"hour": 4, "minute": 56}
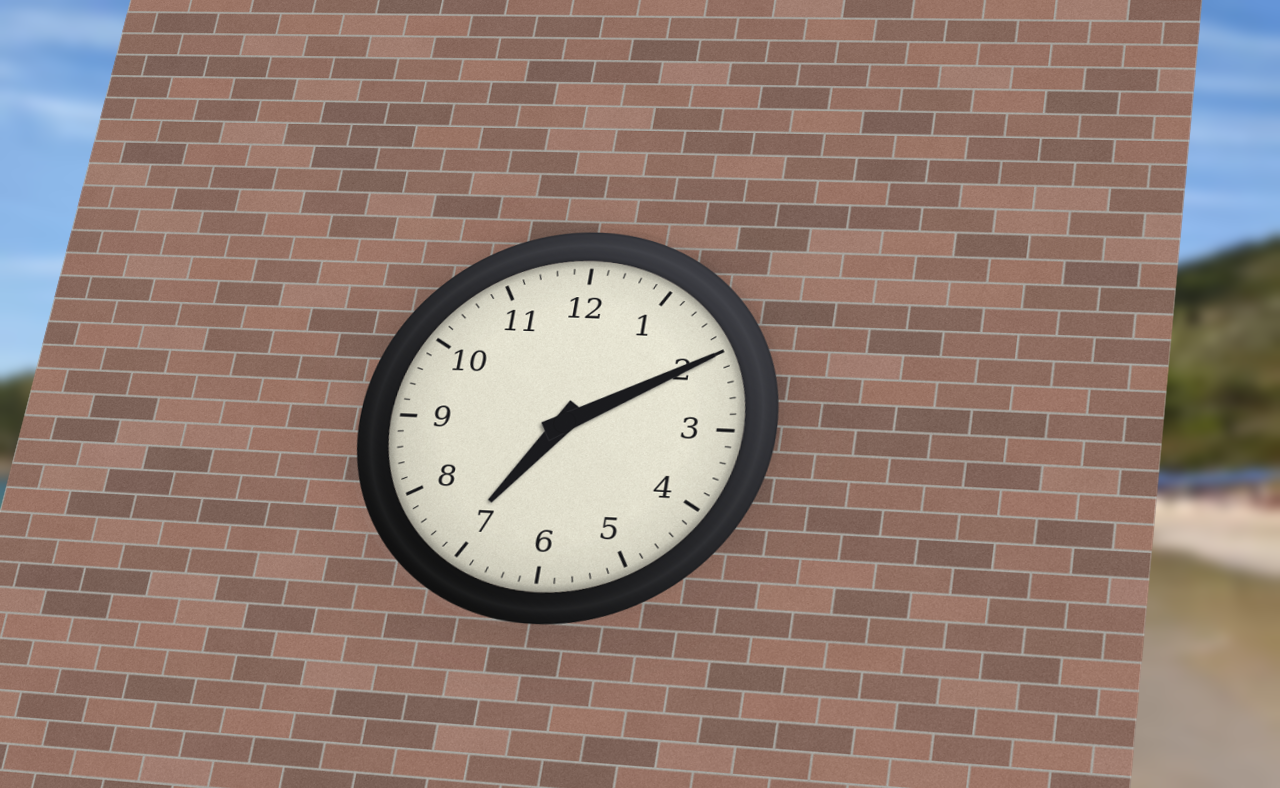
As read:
{"hour": 7, "minute": 10}
